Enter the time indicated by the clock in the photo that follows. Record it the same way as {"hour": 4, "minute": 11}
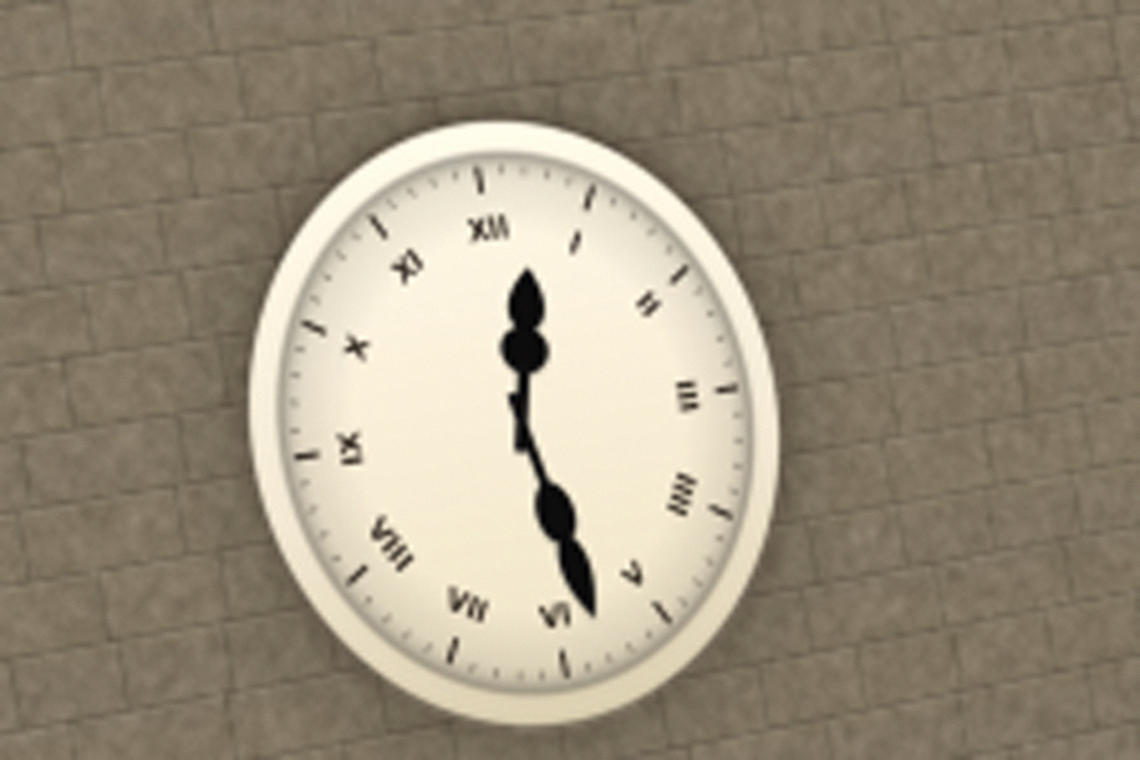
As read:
{"hour": 12, "minute": 28}
